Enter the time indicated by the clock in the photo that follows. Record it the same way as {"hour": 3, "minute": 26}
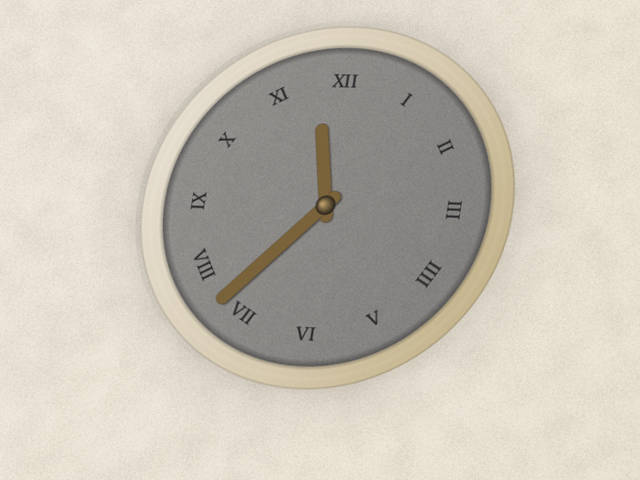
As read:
{"hour": 11, "minute": 37}
